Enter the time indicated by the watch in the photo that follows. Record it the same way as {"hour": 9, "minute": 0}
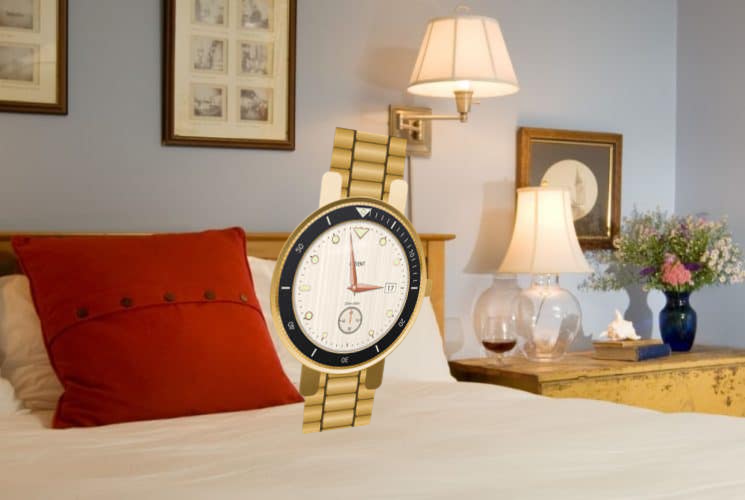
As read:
{"hour": 2, "minute": 58}
